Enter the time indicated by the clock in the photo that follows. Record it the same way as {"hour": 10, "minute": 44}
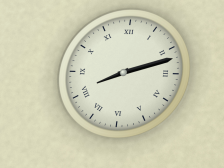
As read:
{"hour": 8, "minute": 12}
